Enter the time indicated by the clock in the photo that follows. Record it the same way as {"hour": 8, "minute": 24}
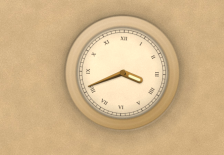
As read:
{"hour": 3, "minute": 41}
